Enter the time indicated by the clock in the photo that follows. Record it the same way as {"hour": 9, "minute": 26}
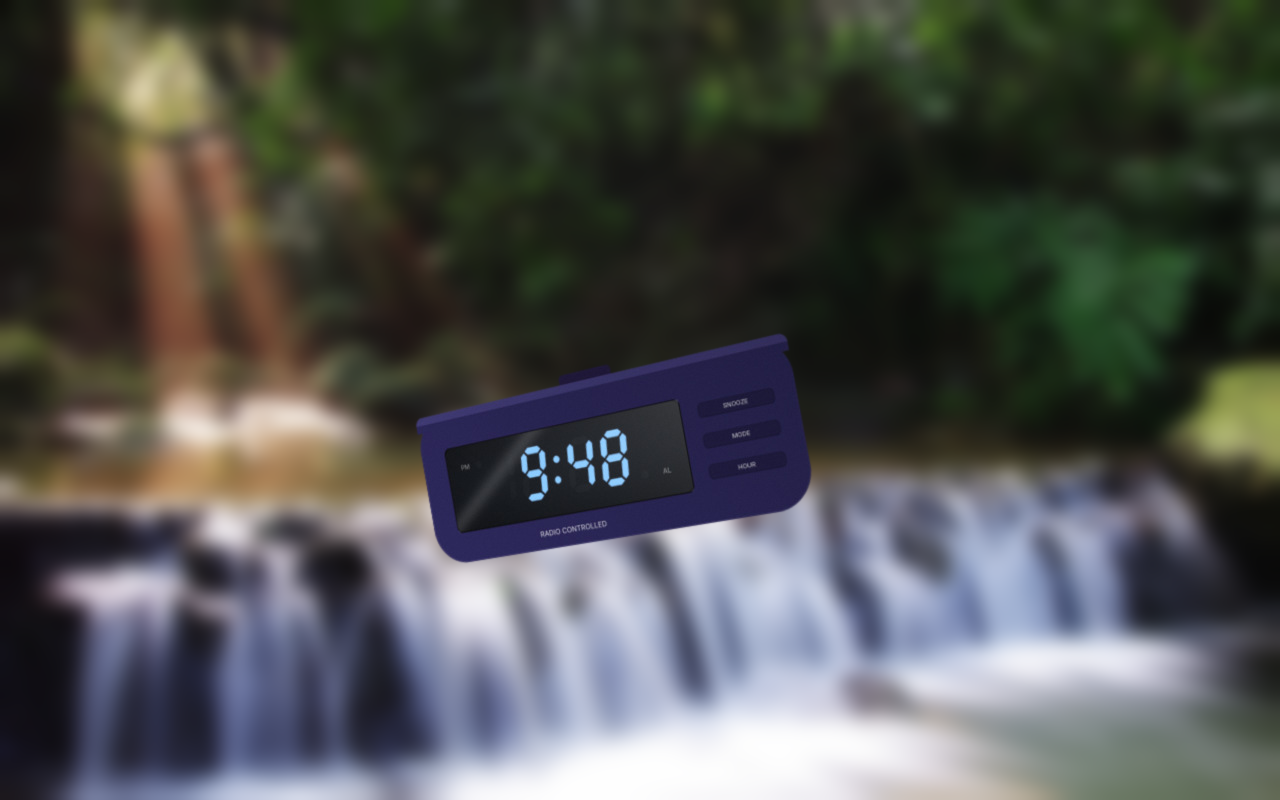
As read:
{"hour": 9, "minute": 48}
